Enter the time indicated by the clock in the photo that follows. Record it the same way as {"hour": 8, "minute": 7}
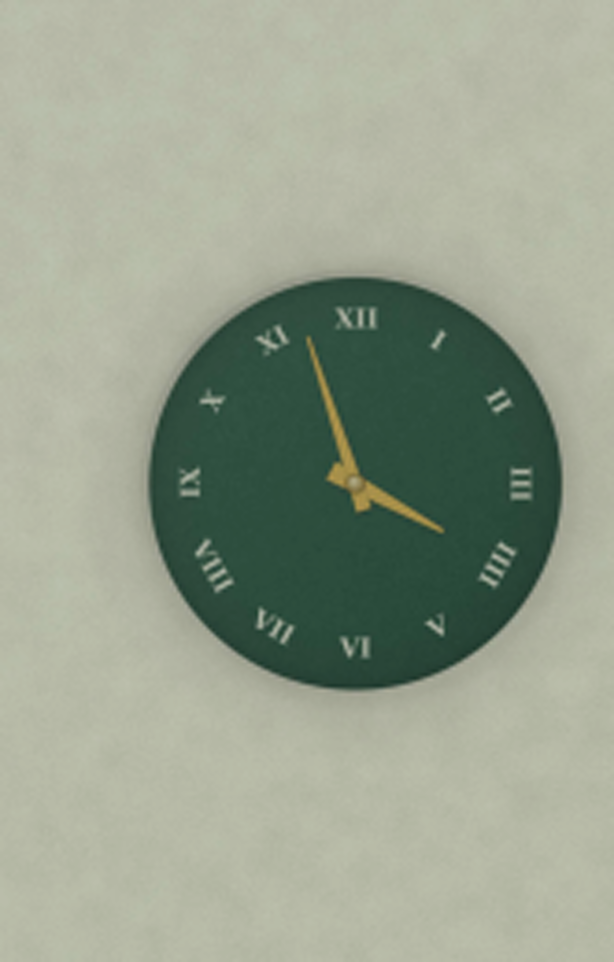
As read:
{"hour": 3, "minute": 57}
